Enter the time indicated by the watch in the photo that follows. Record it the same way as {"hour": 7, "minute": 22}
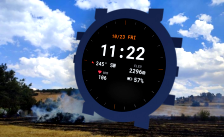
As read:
{"hour": 11, "minute": 22}
